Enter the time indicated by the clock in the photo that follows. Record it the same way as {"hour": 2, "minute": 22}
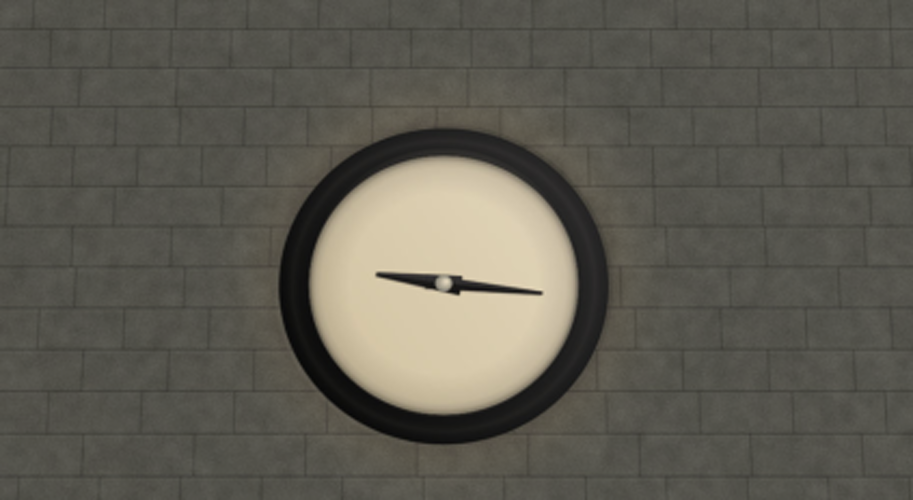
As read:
{"hour": 9, "minute": 16}
